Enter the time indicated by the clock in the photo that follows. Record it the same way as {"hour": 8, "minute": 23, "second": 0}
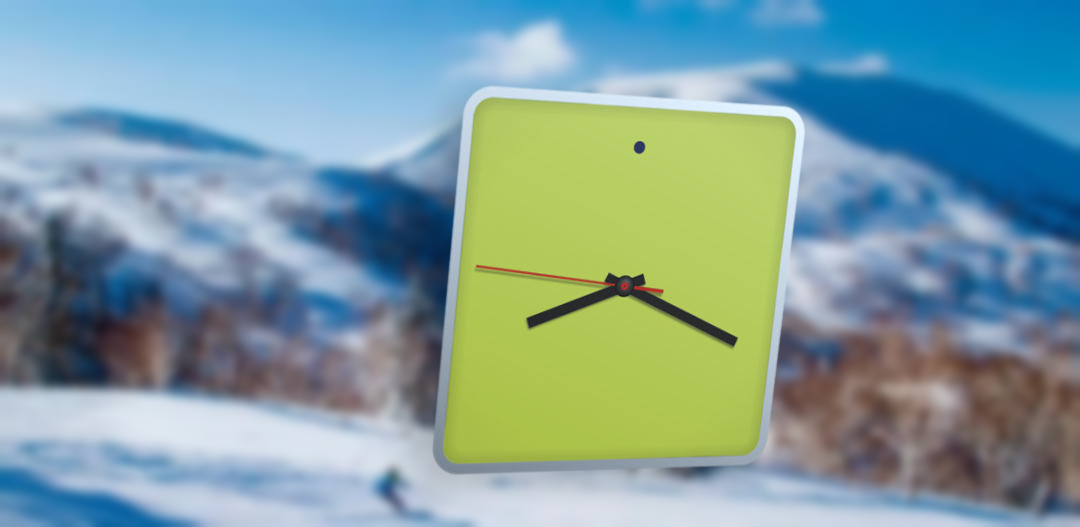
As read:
{"hour": 8, "minute": 18, "second": 46}
